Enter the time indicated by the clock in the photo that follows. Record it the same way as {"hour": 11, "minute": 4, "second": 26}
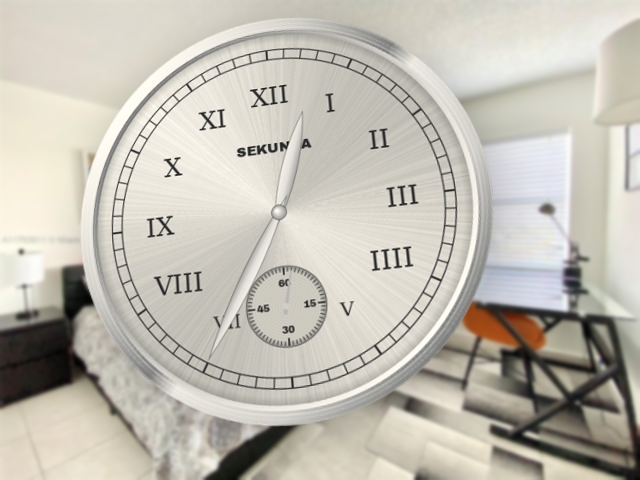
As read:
{"hour": 12, "minute": 35, "second": 2}
